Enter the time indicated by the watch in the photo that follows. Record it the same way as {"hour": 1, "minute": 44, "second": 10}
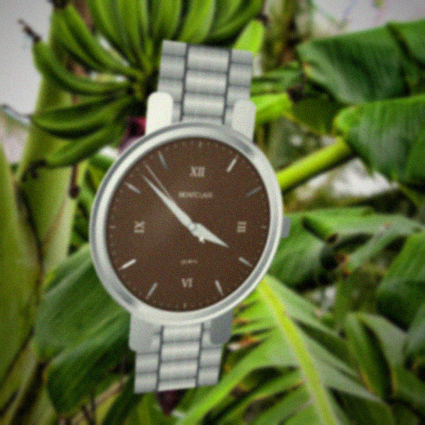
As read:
{"hour": 3, "minute": 51, "second": 53}
